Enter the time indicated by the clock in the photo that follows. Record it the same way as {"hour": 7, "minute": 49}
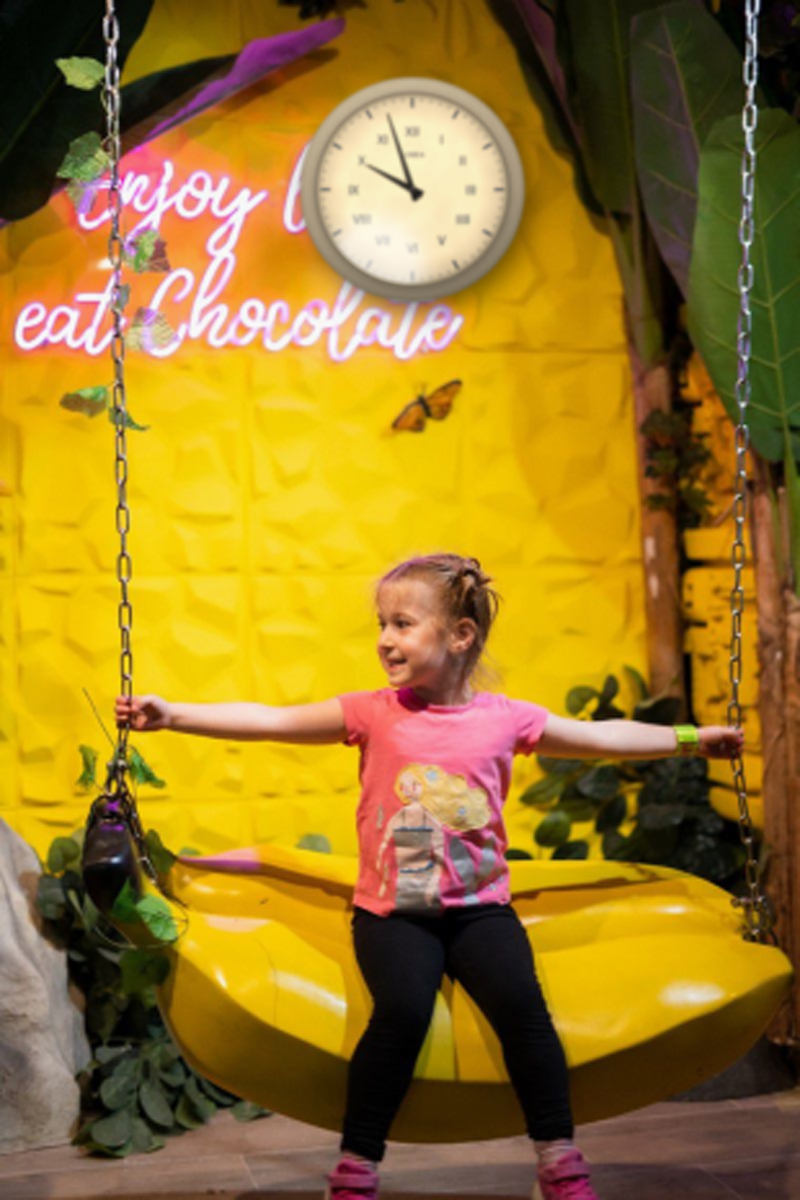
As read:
{"hour": 9, "minute": 57}
